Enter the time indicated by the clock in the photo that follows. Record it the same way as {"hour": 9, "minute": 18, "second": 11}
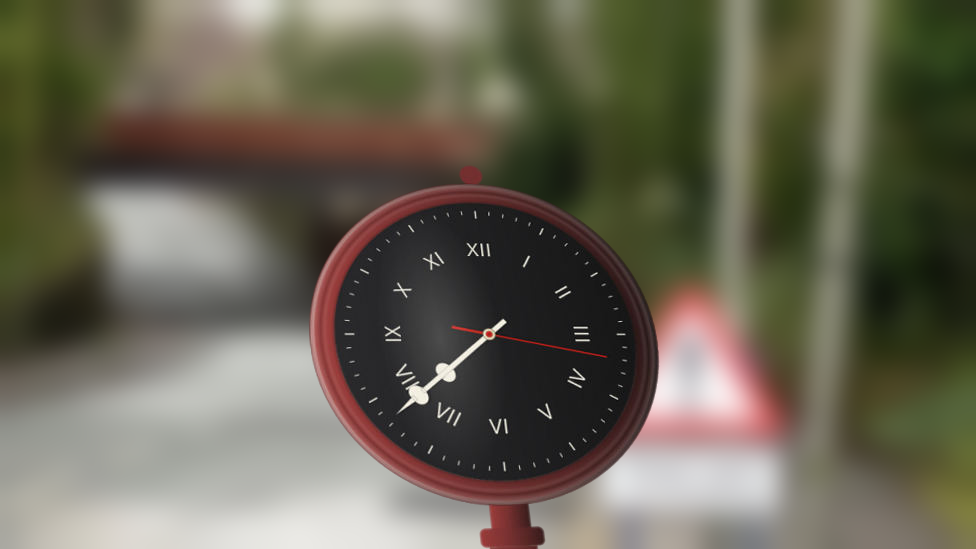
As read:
{"hour": 7, "minute": 38, "second": 17}
